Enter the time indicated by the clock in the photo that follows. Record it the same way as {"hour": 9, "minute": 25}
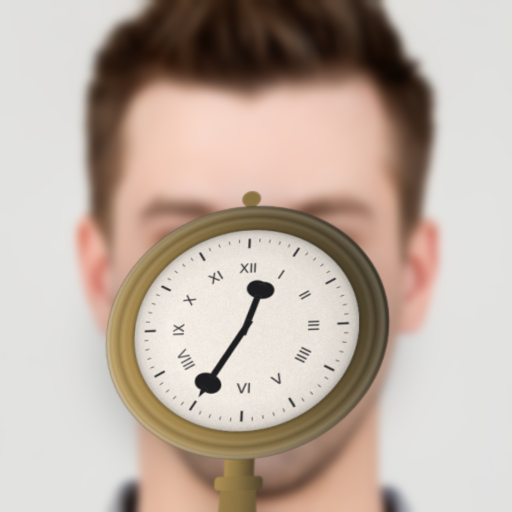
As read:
{"hour": 12, "minute": 35}
